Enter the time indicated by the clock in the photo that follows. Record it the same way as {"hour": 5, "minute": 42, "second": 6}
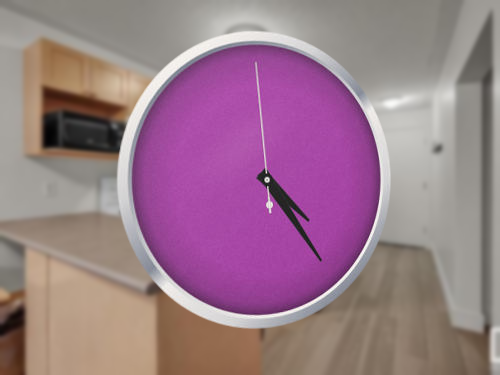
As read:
{"hour": 4, "minute": 23, "second": 59}
